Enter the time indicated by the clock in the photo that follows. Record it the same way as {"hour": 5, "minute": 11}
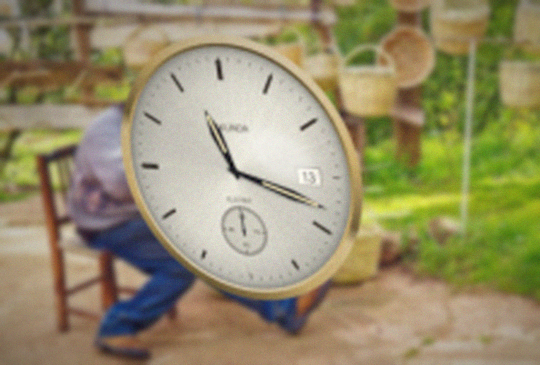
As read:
{"hour": 11, "minute": 18}
